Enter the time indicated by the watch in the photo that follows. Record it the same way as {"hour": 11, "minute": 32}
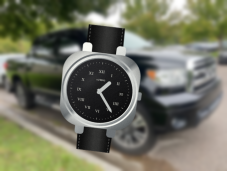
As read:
{"hour": 1, "minute": 24}
